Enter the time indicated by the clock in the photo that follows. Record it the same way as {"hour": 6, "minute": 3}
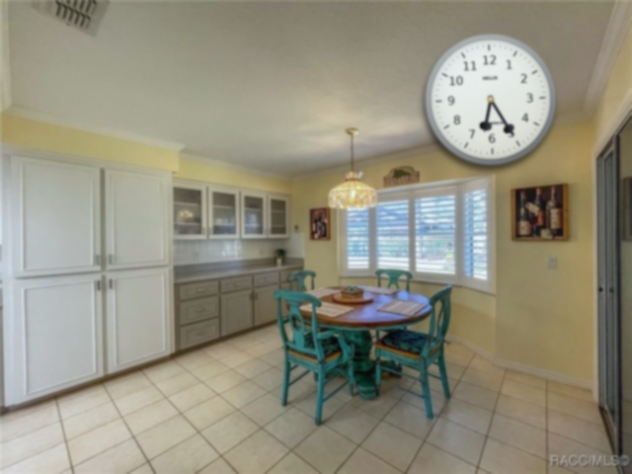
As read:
{"hour": 6, "minute": 25}
